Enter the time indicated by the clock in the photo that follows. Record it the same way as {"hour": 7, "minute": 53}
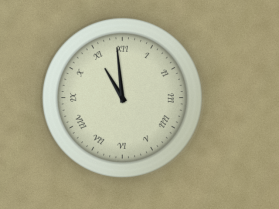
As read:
{"hour": 10, "minute": 59}
